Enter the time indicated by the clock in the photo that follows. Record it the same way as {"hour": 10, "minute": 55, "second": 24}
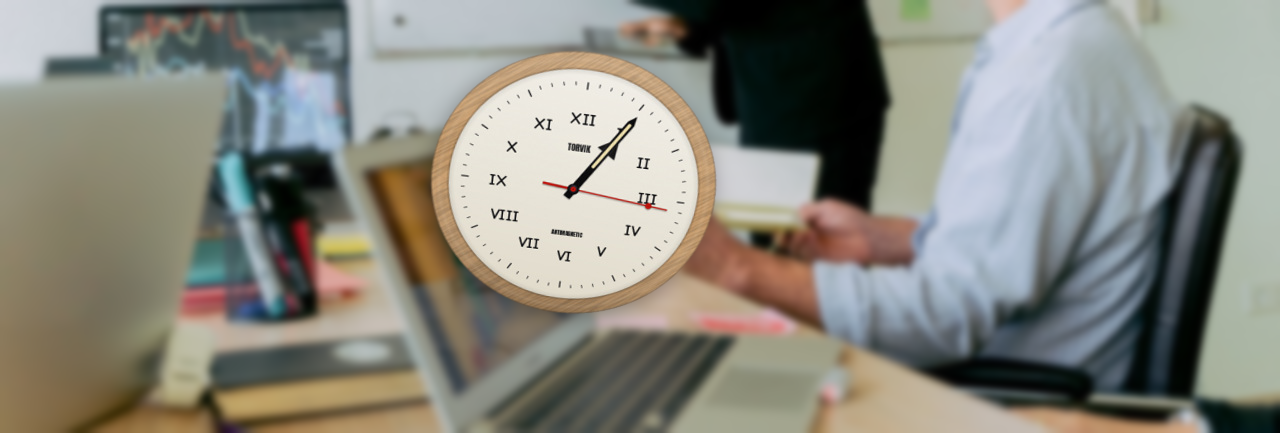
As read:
{"hour": 1, "minute": 5, "second": 16}
